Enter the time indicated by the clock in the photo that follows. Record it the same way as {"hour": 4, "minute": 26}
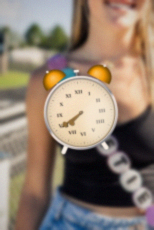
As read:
{"hour": 7, "minute": 40}
